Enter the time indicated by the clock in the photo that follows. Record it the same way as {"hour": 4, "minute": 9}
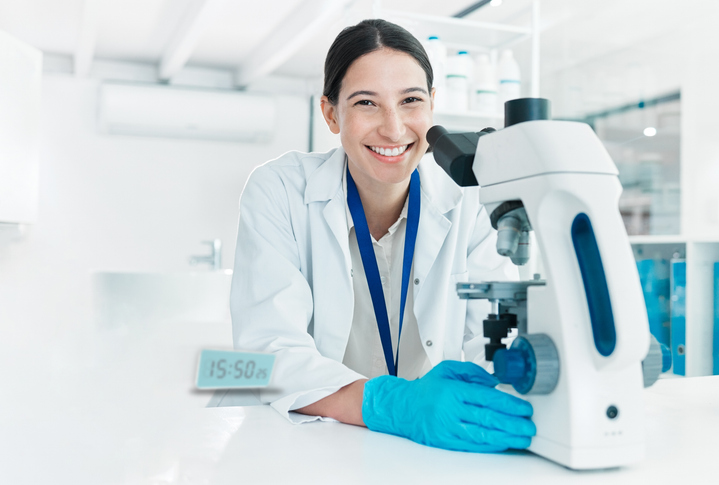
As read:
{"hour": 15, "minute": 50}
